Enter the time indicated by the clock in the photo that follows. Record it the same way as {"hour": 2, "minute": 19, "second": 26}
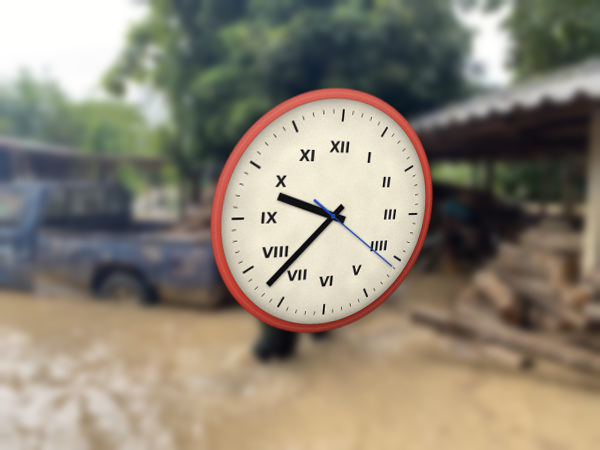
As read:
{"hour": 9, "minute": 37, "second": 21}
